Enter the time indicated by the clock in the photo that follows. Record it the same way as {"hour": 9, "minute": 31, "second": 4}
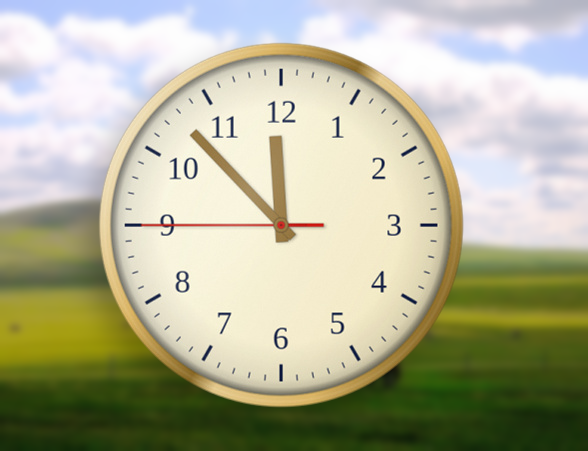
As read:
{"hour": 11, "minute": 52, "second": 45}
